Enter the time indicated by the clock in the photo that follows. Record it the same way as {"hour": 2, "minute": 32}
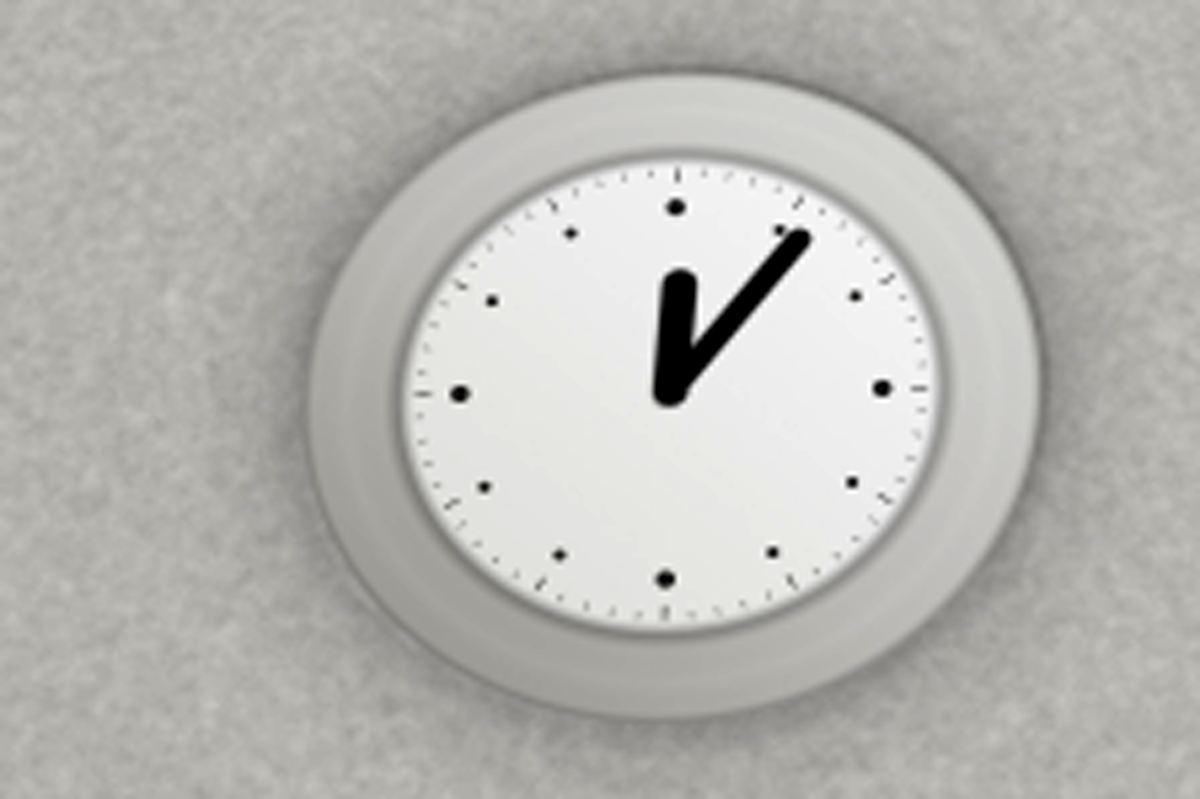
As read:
{"hour": 12, "minute": 6}
